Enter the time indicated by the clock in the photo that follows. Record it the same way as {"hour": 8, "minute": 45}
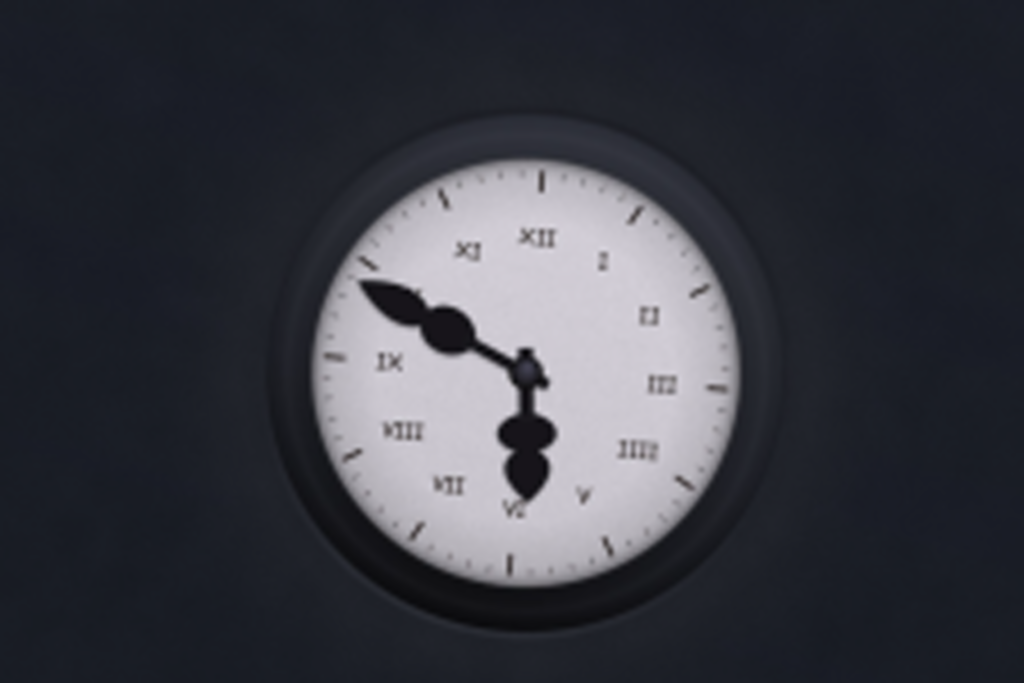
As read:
{"hour": 5, "minute": 49}
